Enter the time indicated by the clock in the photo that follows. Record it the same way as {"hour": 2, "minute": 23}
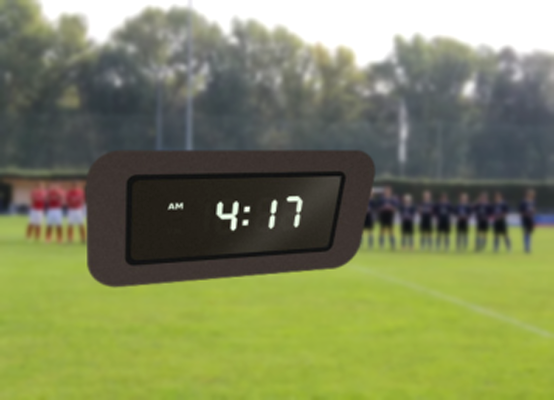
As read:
{"hour": 4, "minute": 17}
